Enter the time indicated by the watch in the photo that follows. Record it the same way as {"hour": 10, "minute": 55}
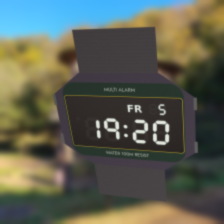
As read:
{"hour": 19, "minute": 20}
